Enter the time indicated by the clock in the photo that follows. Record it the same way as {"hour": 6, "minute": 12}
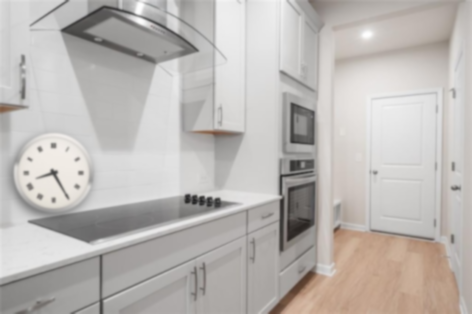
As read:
{"hour": 8, "minute": 25}
